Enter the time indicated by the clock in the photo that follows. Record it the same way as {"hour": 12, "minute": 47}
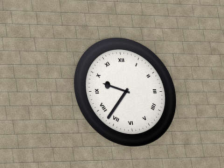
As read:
{"hour": 9, "minute": 37}
